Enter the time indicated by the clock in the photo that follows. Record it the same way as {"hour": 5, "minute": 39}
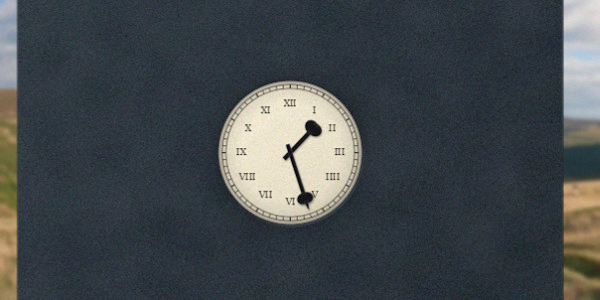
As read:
{"hour": 1, "minute": 27}
